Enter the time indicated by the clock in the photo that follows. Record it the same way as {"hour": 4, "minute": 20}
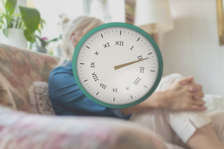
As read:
{"hour": 2, "minute": 11}
